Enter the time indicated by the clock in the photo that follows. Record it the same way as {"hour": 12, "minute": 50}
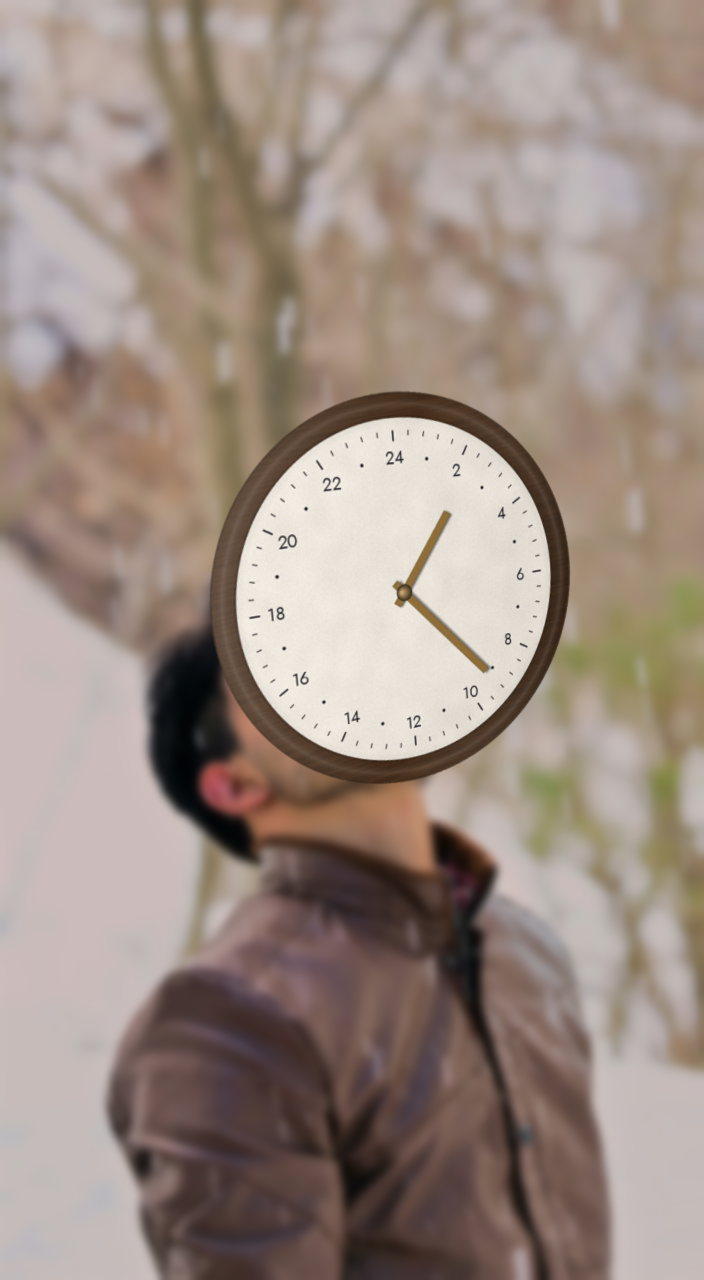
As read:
{"hour": 2, "minute": 23}
